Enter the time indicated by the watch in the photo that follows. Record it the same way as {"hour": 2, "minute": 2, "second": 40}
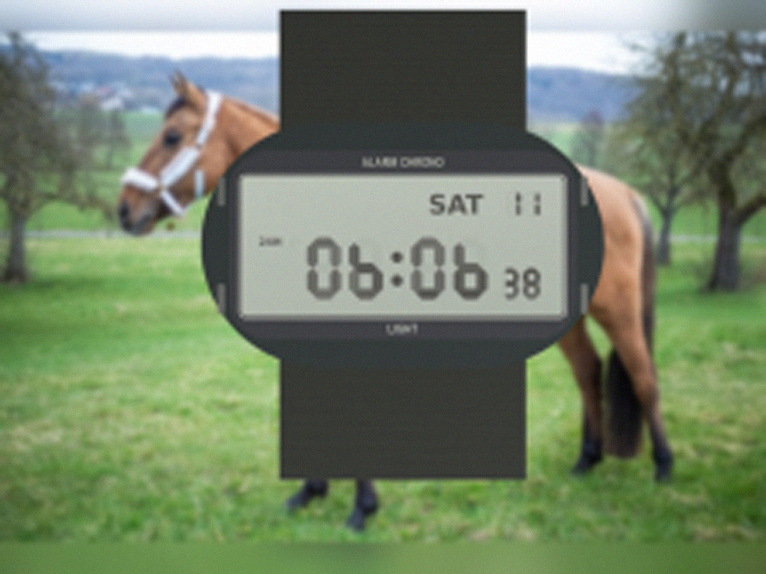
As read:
{"hour": 6, "minute": 6, "second": 38}
